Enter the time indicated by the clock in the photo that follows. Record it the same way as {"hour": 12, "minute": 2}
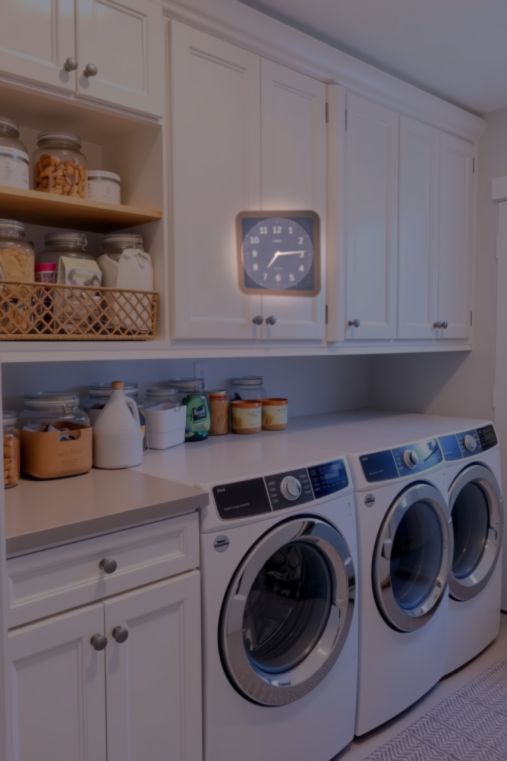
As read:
{"hour": 7, "minute": 14}
